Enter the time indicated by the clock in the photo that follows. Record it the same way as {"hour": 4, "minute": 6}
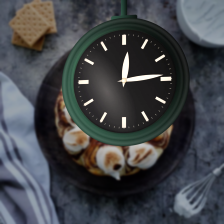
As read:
{"hour": 12, "minute": 14}
